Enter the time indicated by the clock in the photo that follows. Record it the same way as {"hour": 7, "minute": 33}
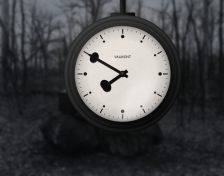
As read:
{"hour": 7, "minute": 50}
